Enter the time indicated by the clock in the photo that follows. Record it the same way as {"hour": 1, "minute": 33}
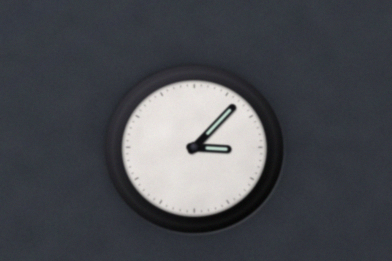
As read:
{"hour": 3, "minute": 7}
